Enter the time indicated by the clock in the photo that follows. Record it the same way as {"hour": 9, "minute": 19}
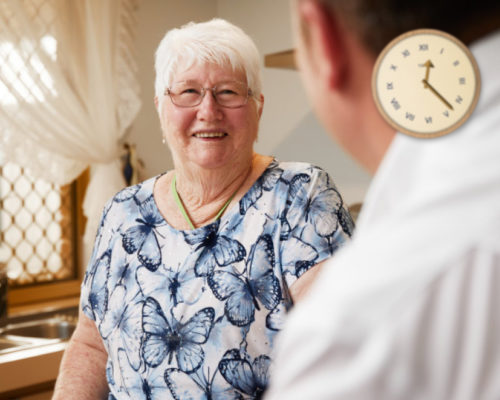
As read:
{"hour": 12, "minute": 23}
